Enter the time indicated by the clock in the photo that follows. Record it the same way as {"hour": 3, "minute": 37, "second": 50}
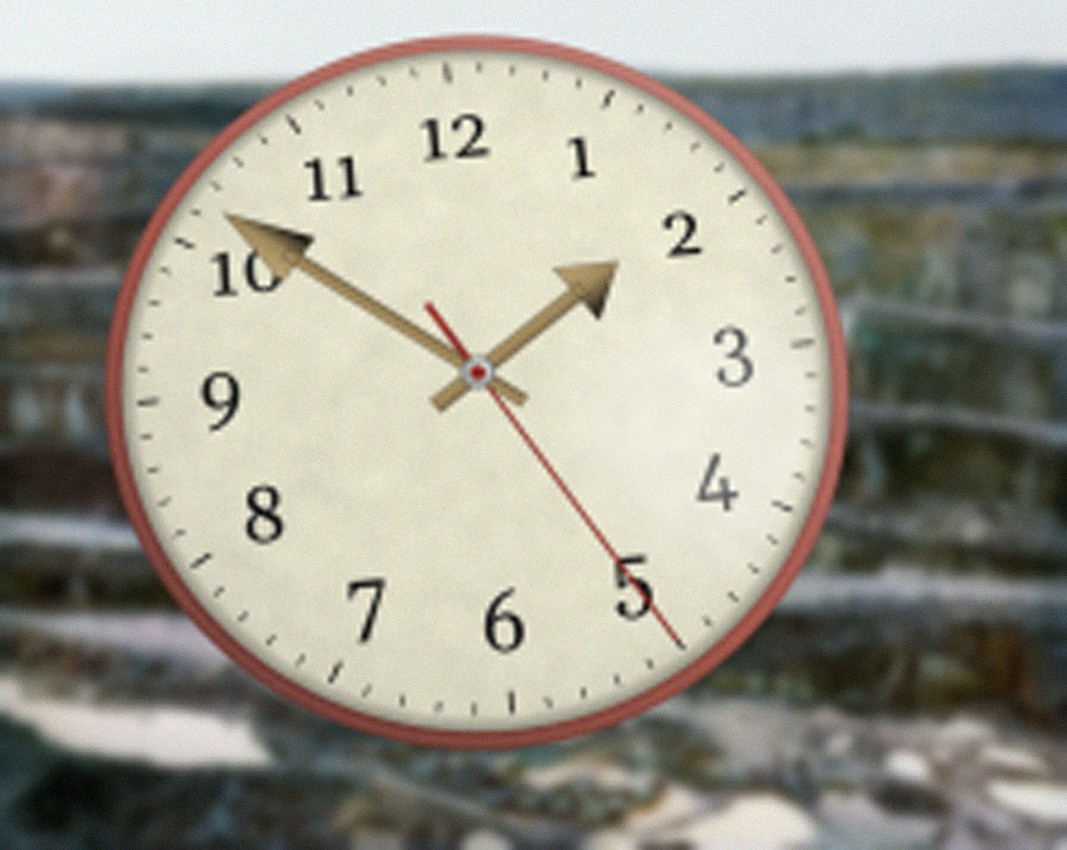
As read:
{"hour": 1, "minute": 51, "second": 25}
